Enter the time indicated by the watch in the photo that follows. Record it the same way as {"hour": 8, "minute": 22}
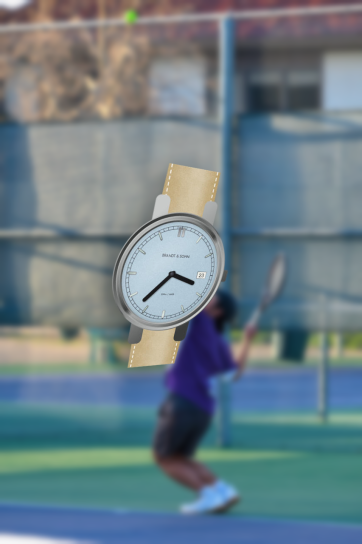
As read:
{"hour": 3, "minute": 37}
